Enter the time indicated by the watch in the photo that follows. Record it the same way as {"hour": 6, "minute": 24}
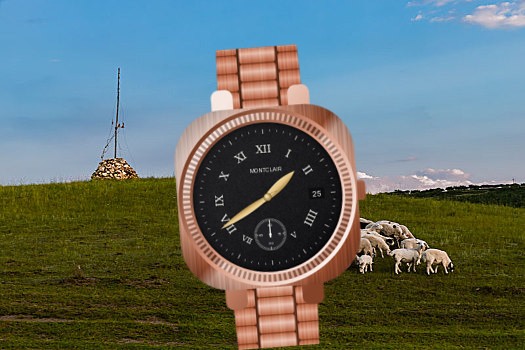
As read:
{"hour": 1, "minute": 40}
